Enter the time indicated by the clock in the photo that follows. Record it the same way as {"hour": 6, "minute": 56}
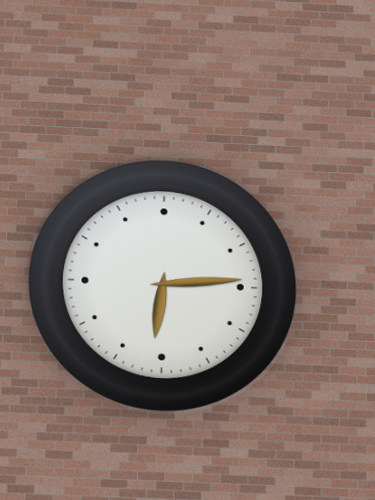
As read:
{"hour": 6, "minute": 14}
